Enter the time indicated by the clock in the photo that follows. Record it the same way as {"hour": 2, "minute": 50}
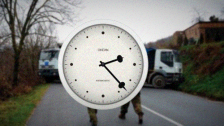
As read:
{"hour": 2, "minute": 23}
